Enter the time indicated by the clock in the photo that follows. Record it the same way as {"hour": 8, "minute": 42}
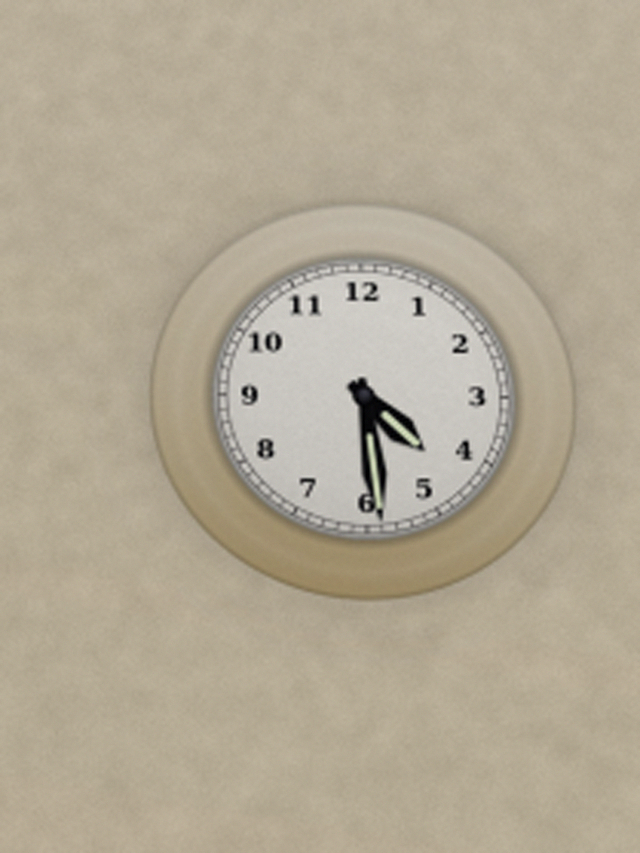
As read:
{"hour": 4, "minute": 29}
